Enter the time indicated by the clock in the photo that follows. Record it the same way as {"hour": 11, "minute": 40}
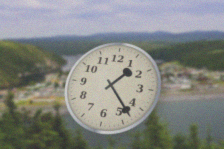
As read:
{"hour": 1, "minute": 23}
